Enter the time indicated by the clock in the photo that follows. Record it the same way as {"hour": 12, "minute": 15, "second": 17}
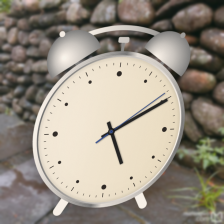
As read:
{"hour": 5, "minute": 10, "second": 9}
